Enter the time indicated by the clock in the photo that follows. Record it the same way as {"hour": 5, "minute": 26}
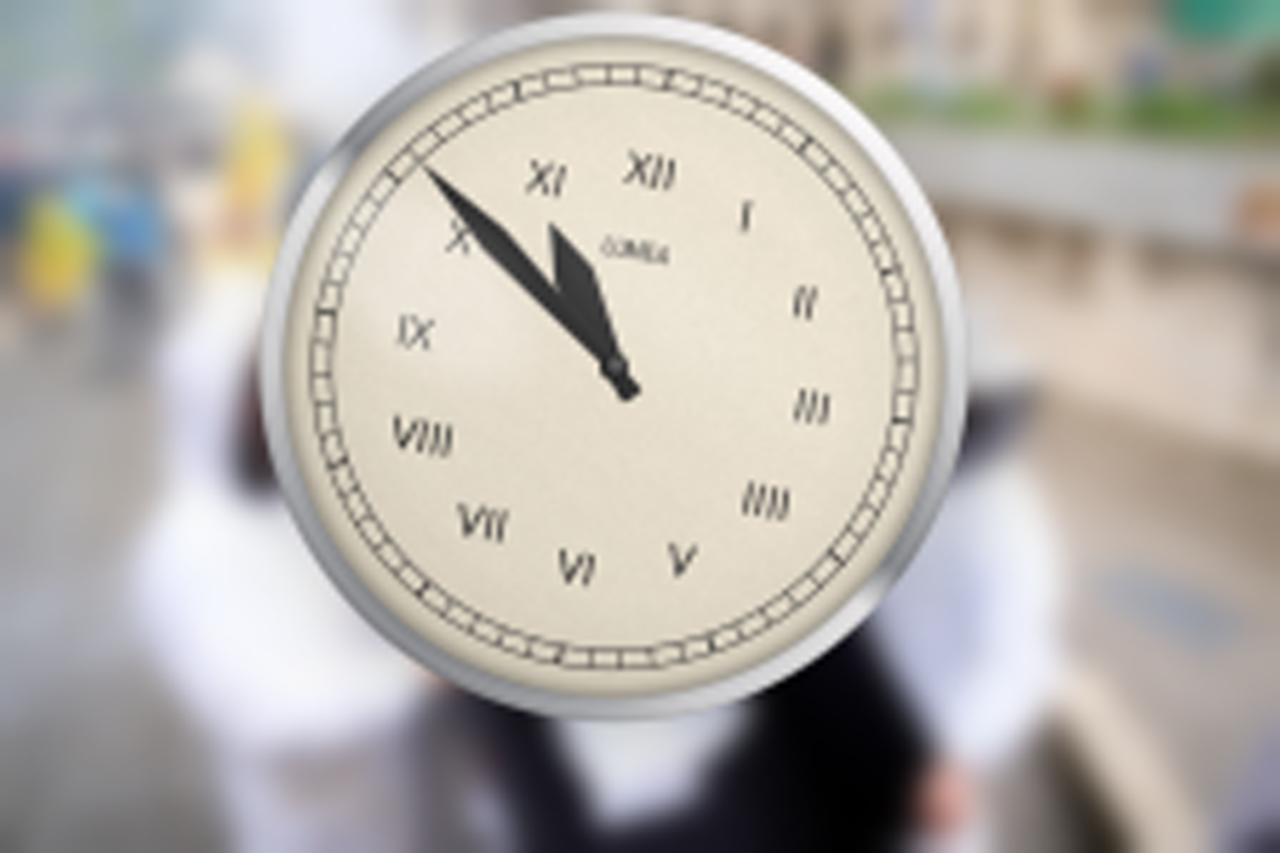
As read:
{"hour": 10, "minute": 51}
